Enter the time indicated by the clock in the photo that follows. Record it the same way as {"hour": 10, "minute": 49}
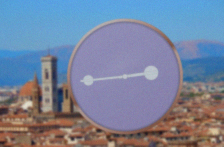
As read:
{"hour": 2, "minute": 44}
